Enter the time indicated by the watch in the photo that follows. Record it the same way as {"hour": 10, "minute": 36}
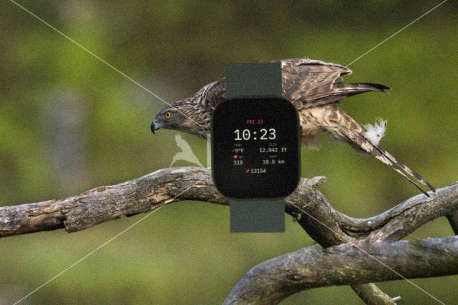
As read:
{"hour": 10, "minute": 23}
